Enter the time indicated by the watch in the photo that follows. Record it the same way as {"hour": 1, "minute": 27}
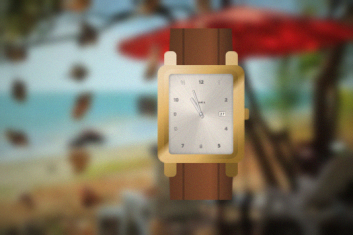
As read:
{"hour": 10, "minute": 57}
